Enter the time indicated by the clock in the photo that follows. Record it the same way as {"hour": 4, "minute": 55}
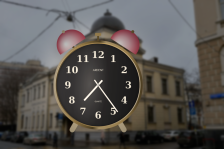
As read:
{"hour": 7, "minute": 24}
